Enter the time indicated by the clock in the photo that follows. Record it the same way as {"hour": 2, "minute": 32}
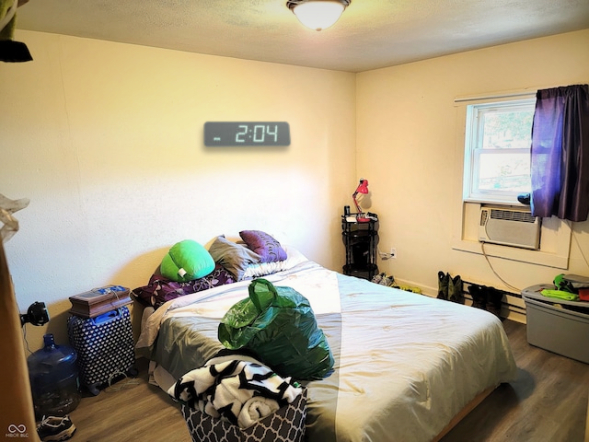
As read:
{"hour": 2, "minute": 4}
